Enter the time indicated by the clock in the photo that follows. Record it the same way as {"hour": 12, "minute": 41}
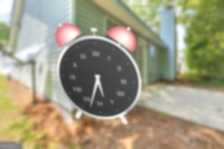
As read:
{"hour": 5, "minute": 33}
